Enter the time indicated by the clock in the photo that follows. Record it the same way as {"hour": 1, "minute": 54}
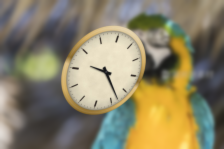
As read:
{"hour": 9, "minute": 23}
